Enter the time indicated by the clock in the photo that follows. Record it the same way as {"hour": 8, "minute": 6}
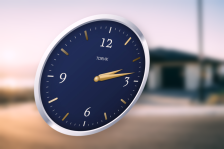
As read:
{"hour": 2, "minute": 13}
